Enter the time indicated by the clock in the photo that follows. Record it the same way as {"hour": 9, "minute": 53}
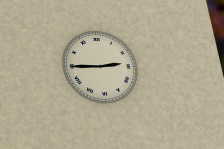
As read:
{"hour": 2, "minute": 45}
